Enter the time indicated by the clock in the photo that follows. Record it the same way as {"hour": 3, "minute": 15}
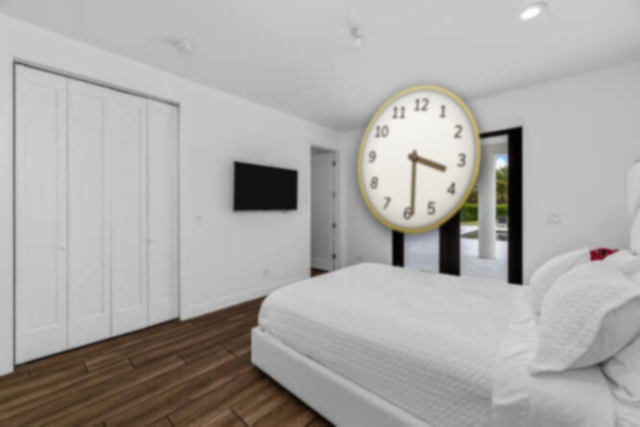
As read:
{"hour": 3, "minute": 29}
